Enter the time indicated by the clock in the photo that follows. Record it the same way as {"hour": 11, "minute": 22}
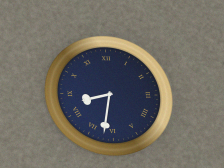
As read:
{"hour": 8, "minute": 32}
